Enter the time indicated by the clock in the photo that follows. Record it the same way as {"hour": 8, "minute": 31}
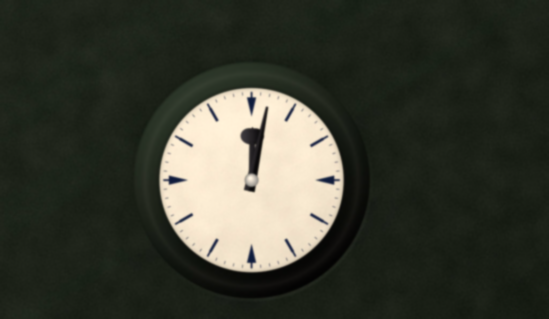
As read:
{"hour": 12, "minute": 2}
